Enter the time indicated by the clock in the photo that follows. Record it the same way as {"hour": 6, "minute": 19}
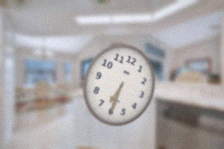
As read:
{"hour": 6, "minute": 30}
